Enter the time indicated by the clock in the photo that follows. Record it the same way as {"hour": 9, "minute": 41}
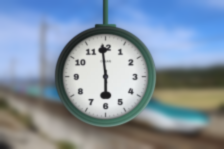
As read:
{"hour": 5, "minute": 59}
